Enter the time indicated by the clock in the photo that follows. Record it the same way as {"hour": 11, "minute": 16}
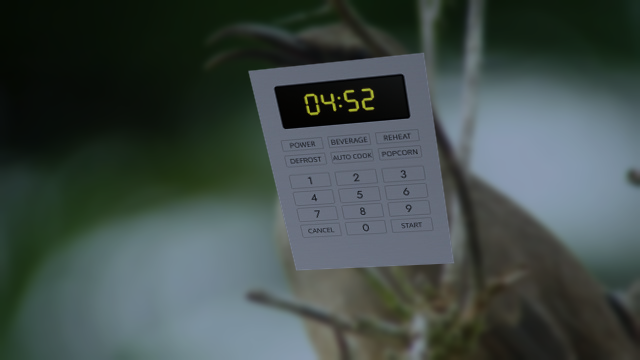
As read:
{"hour": 4, "minute": 52}
